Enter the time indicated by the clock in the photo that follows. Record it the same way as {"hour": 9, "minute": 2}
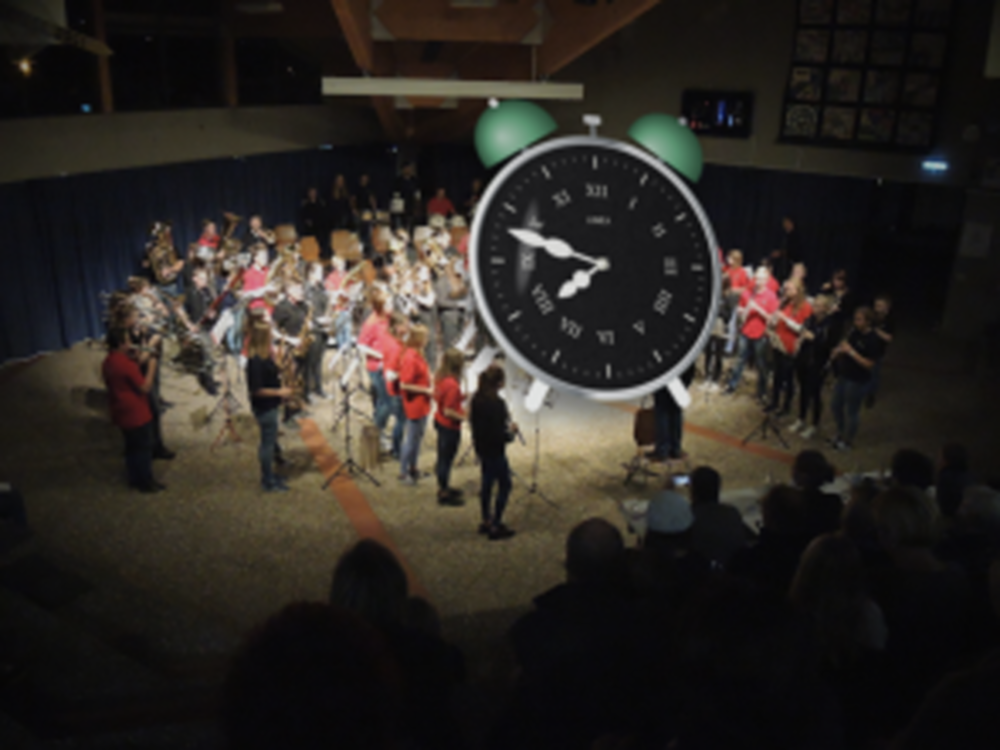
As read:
{"hour": 7, "minute": 48}
